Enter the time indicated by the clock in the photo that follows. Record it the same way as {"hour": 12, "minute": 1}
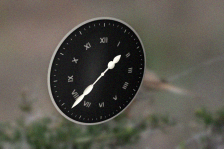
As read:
{"hour": 1, "minute": 38}
